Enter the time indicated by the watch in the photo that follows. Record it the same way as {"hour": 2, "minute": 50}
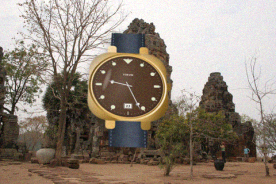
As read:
{"hour": 9, "minute": 26}
